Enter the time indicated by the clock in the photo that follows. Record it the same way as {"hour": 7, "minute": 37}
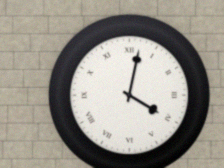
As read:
{"hour": 4, "minute": 2}
